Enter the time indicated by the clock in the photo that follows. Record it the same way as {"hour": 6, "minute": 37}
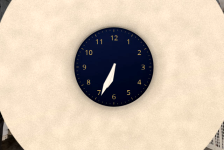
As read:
{"hour": 6, "minute": 34}
